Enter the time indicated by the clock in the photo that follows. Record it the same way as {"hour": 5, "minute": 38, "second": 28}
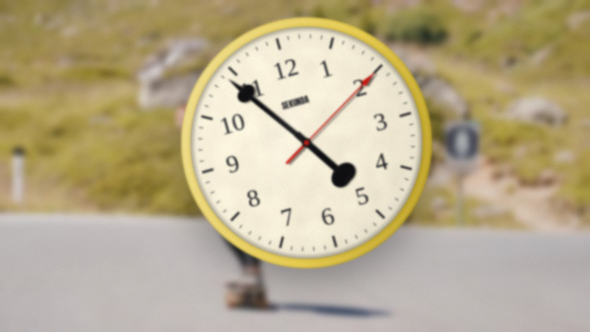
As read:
{"hour": 4, "minute": 54, "second": 10}
